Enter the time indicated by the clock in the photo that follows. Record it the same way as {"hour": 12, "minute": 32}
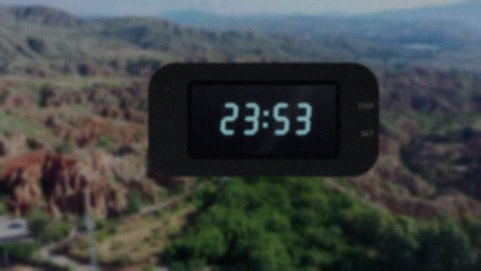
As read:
{"hour": 23, "minute": 53}
